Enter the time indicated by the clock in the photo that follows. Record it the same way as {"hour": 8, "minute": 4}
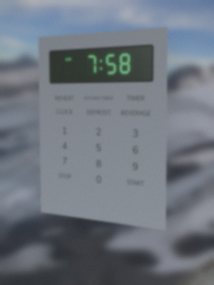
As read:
{"hour": 7, "minute": 58}
